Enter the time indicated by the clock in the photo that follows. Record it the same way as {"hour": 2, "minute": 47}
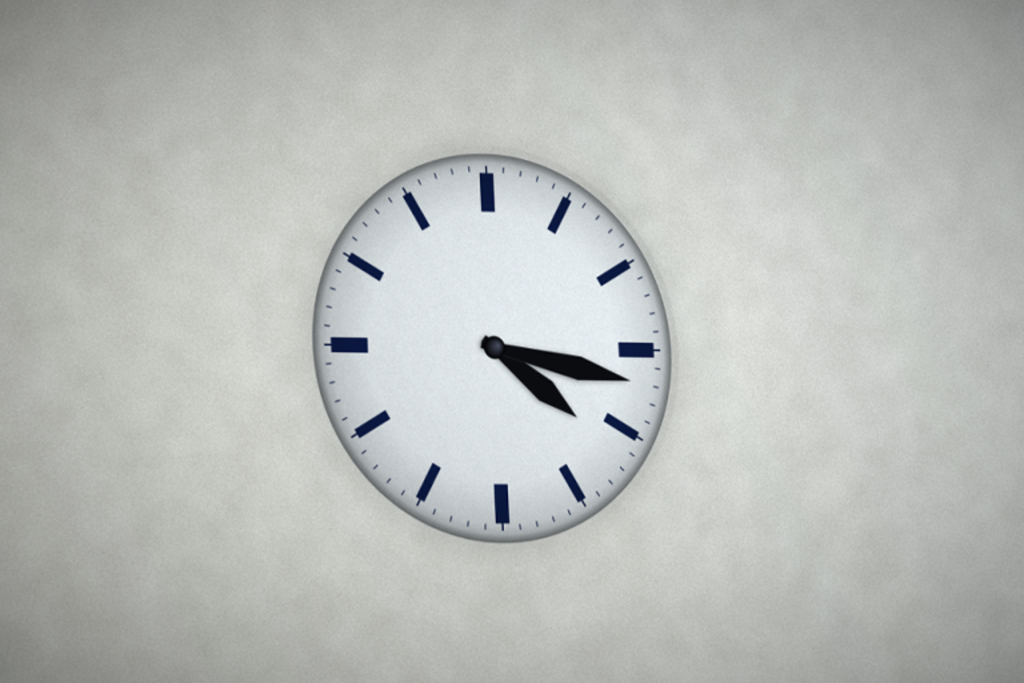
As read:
{"hour": 4, "minute": 17}
